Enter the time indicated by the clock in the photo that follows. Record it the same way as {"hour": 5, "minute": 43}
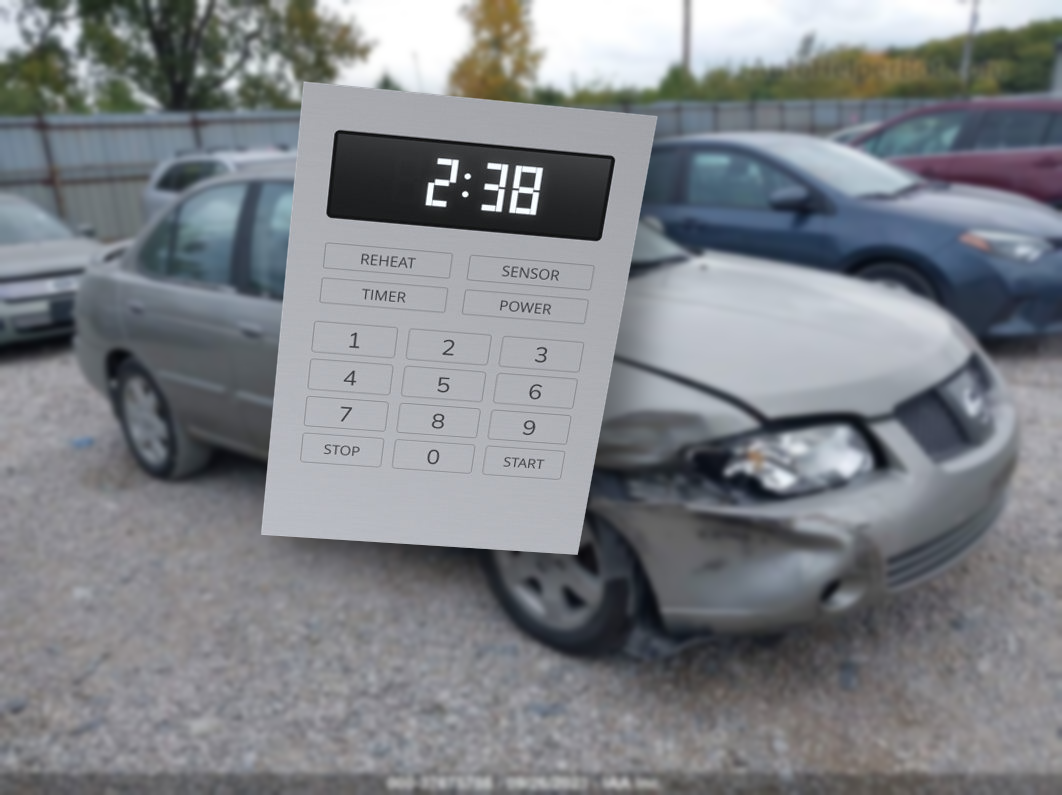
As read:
{"hour": 2, "minute": 38}
